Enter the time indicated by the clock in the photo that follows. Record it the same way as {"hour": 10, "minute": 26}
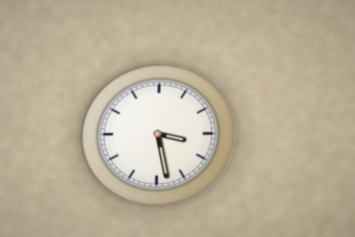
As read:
{"hour": 3, "minute": 28}
